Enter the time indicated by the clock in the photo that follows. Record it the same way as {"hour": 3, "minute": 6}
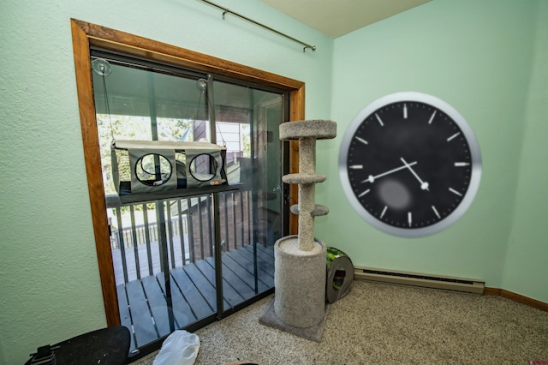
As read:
{"hour": 4, "minute": 42}
